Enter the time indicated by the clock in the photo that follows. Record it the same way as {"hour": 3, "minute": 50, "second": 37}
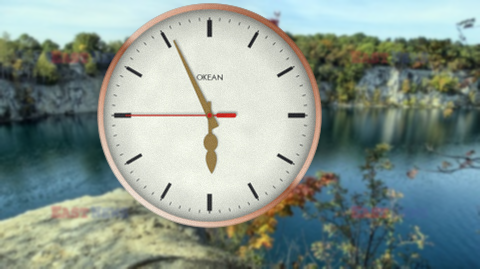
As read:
{"hour": 5, "minute": 55, "second": 45}
